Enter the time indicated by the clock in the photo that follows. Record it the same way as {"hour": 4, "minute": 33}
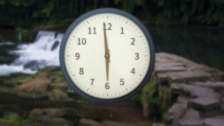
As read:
{"hour": 5, "minute": 59}
